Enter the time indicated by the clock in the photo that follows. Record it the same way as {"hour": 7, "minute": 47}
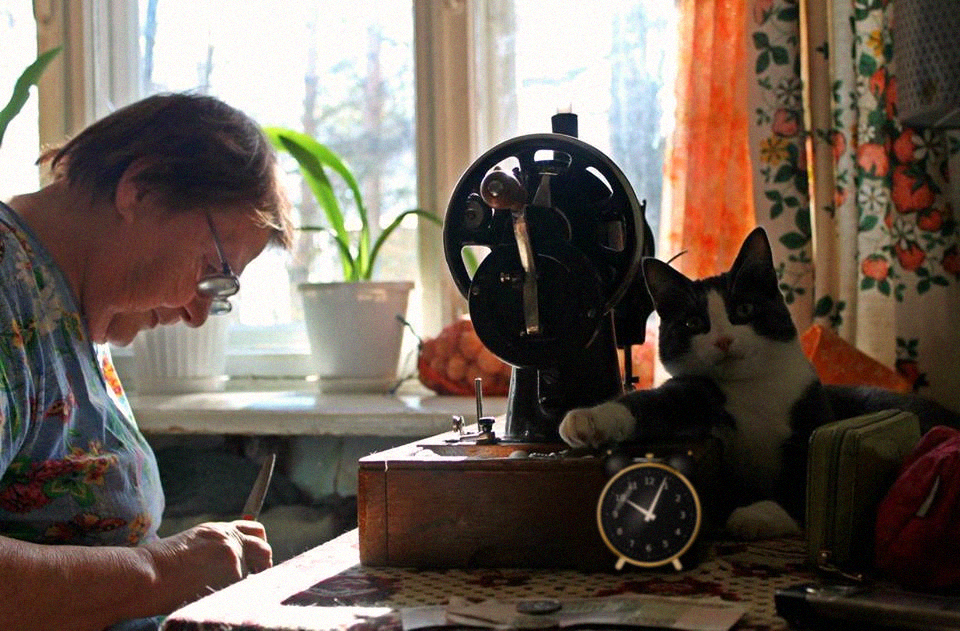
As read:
{"hour": 10, "minute": 4}
